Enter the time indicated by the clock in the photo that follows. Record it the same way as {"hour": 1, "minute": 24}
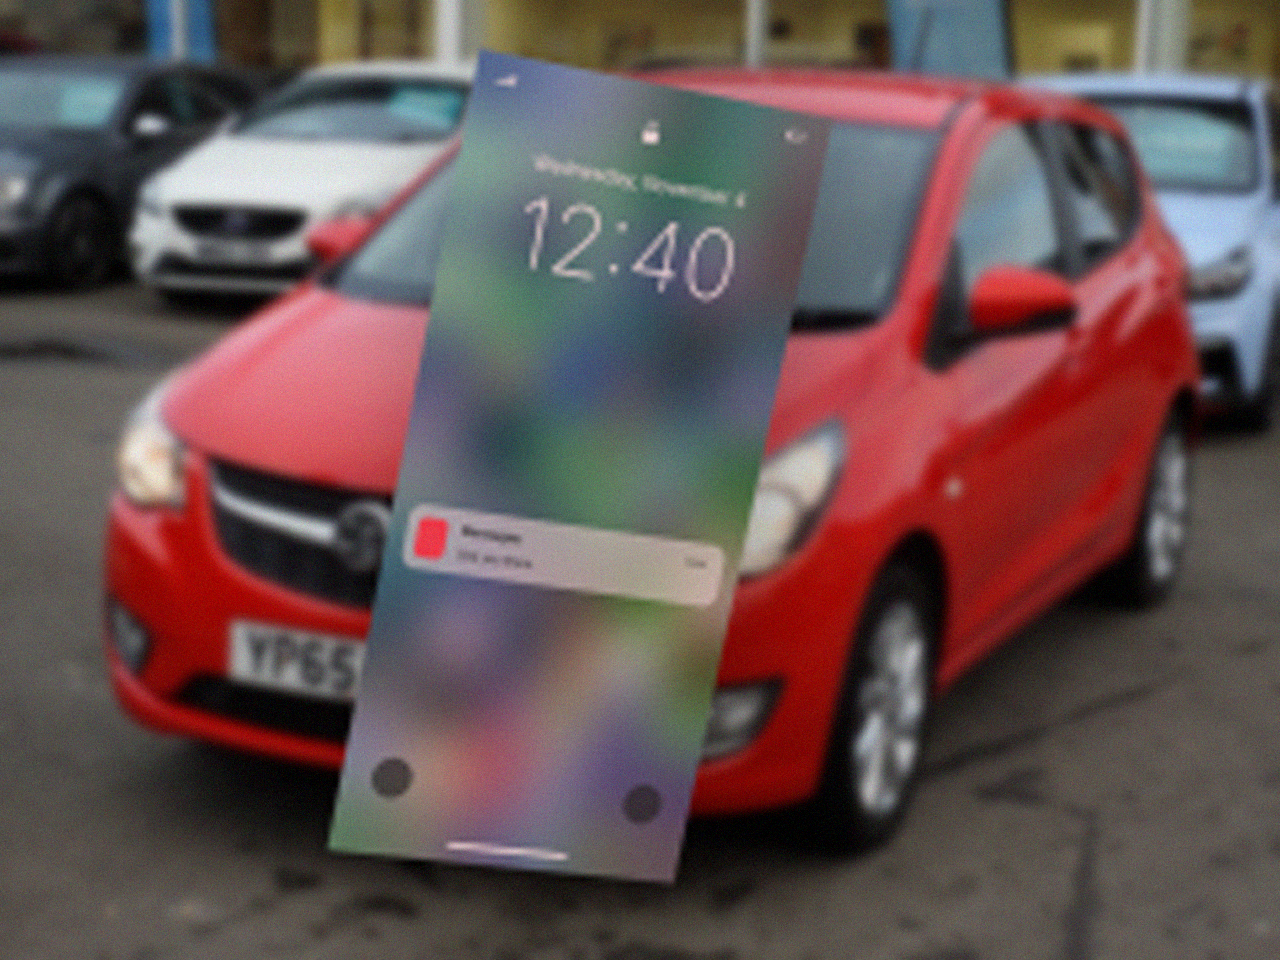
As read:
{"hour": 12, "minute": 40}
